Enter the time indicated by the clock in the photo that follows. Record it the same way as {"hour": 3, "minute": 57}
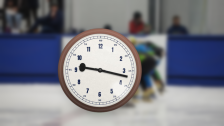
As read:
{"hour": 9, "minute": 17}
